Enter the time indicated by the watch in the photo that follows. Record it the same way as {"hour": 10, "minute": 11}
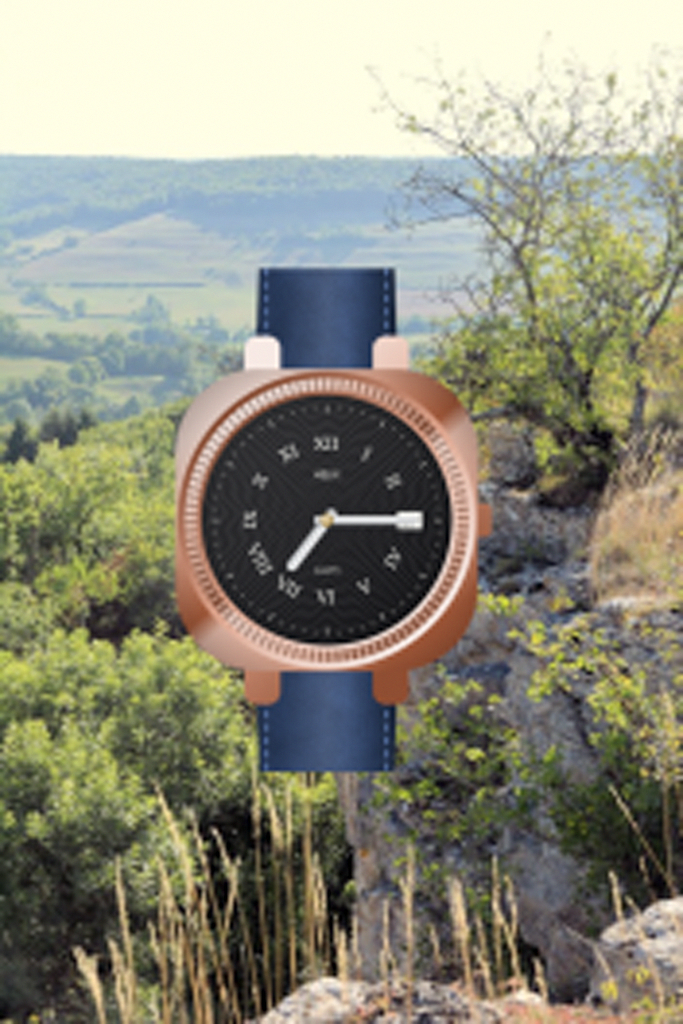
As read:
{"hour": 7, "minute": 15}
